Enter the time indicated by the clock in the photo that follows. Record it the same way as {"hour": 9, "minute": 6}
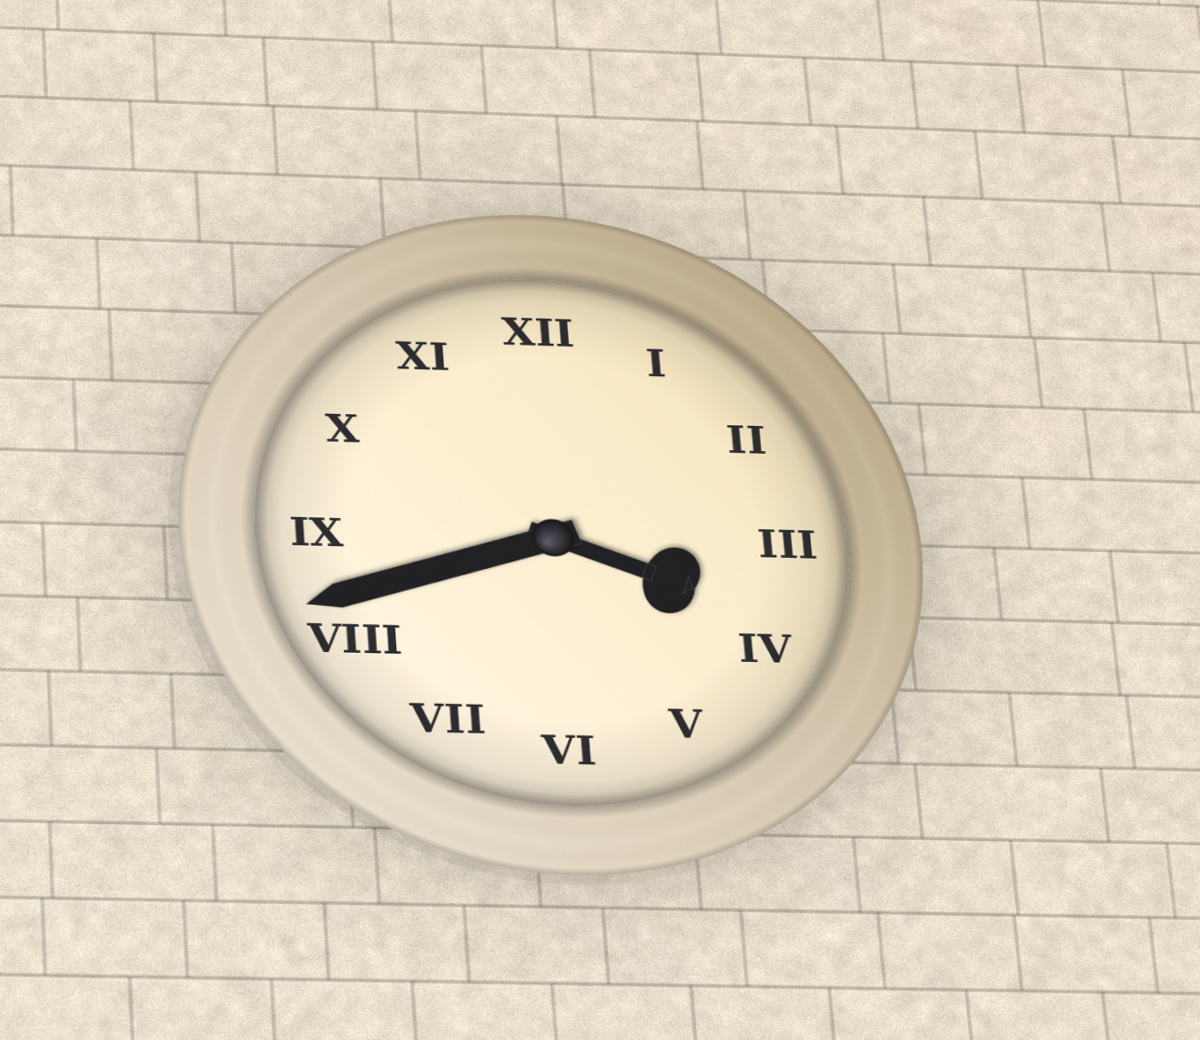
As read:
{"hour": 3, "minute": 42}
